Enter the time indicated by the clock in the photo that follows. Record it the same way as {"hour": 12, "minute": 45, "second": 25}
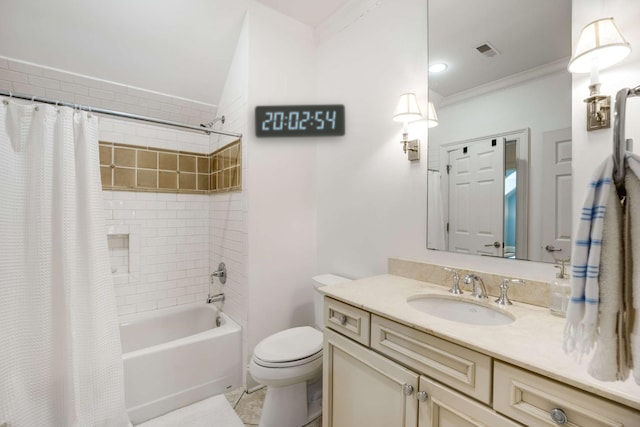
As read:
{"hour": 20, "minute": 2, "second": 54}
